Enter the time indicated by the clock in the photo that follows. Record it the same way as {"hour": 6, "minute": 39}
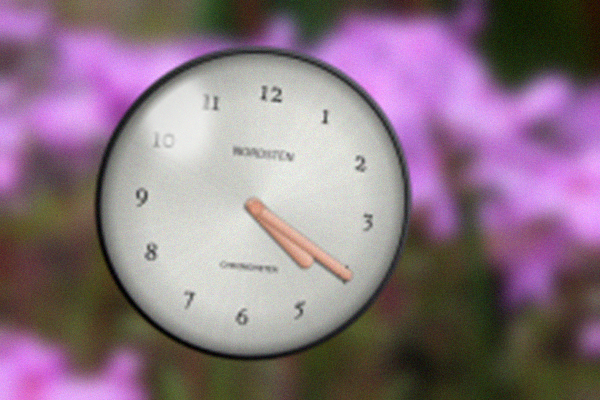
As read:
{"hour": 4, "minute": 20}
